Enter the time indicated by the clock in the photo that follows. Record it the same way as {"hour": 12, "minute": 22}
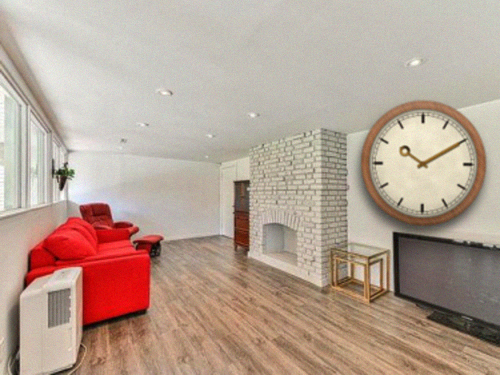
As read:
{"hour": 10, "minute": 10}
